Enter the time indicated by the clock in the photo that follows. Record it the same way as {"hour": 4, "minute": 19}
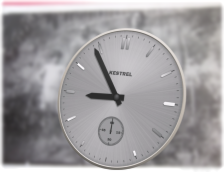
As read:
{"hour": 8, "minute": 54}
